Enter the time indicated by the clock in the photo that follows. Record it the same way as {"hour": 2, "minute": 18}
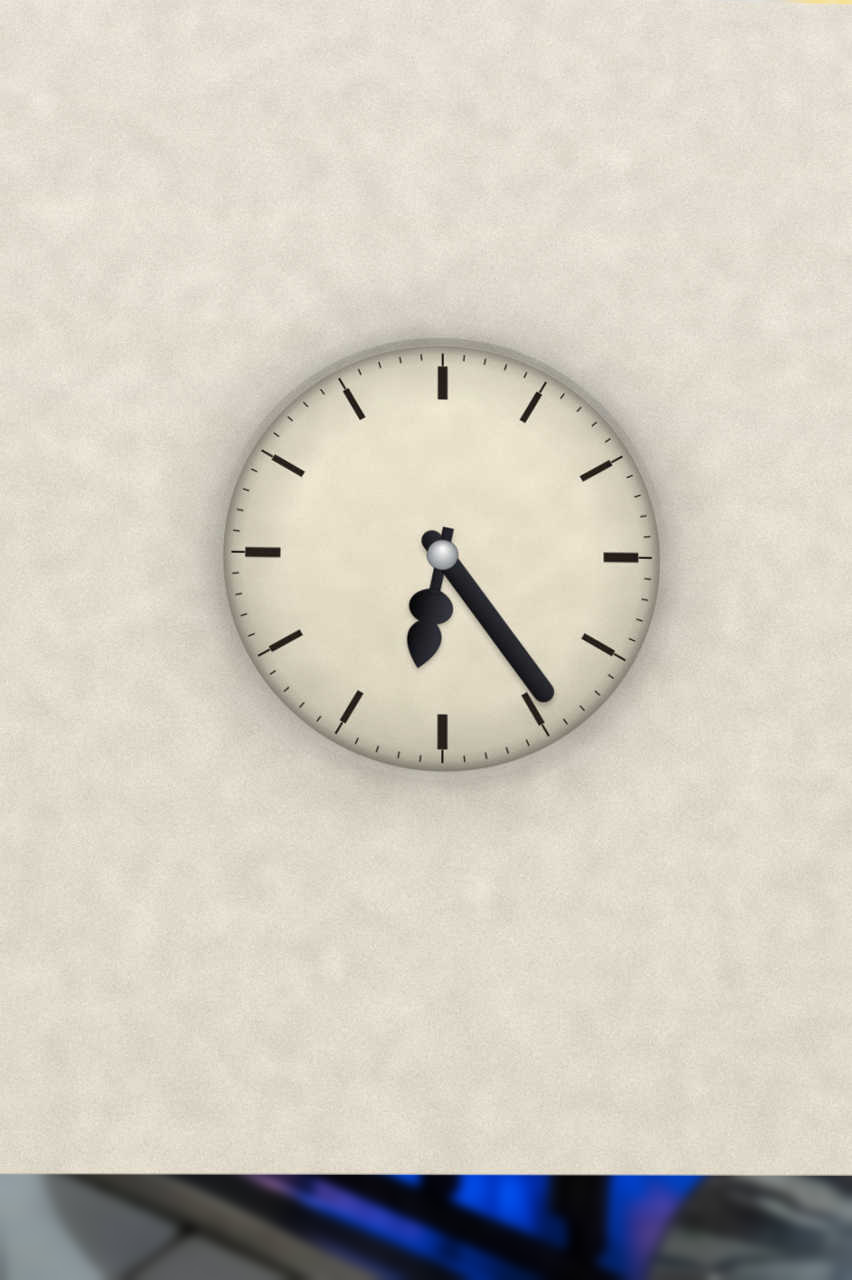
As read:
{"hour": 6, "minute": 24}
